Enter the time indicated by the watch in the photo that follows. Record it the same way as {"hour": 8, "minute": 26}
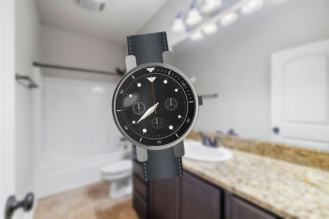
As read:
{"hour": 7, "minute": 39}
